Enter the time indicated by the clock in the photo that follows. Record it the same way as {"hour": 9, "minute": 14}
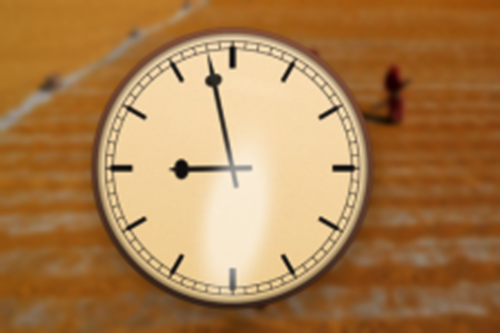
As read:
{"hour": 8, "minute": 58}
